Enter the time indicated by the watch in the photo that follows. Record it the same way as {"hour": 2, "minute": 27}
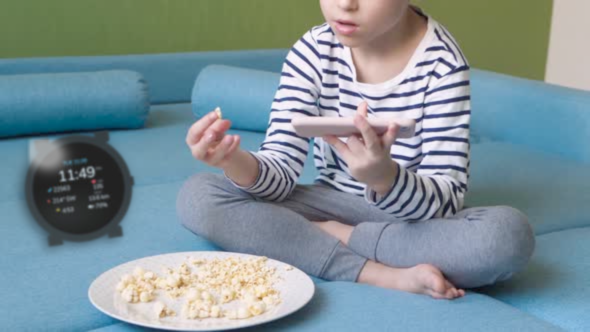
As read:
{"hour": 11, "minute": 49}
